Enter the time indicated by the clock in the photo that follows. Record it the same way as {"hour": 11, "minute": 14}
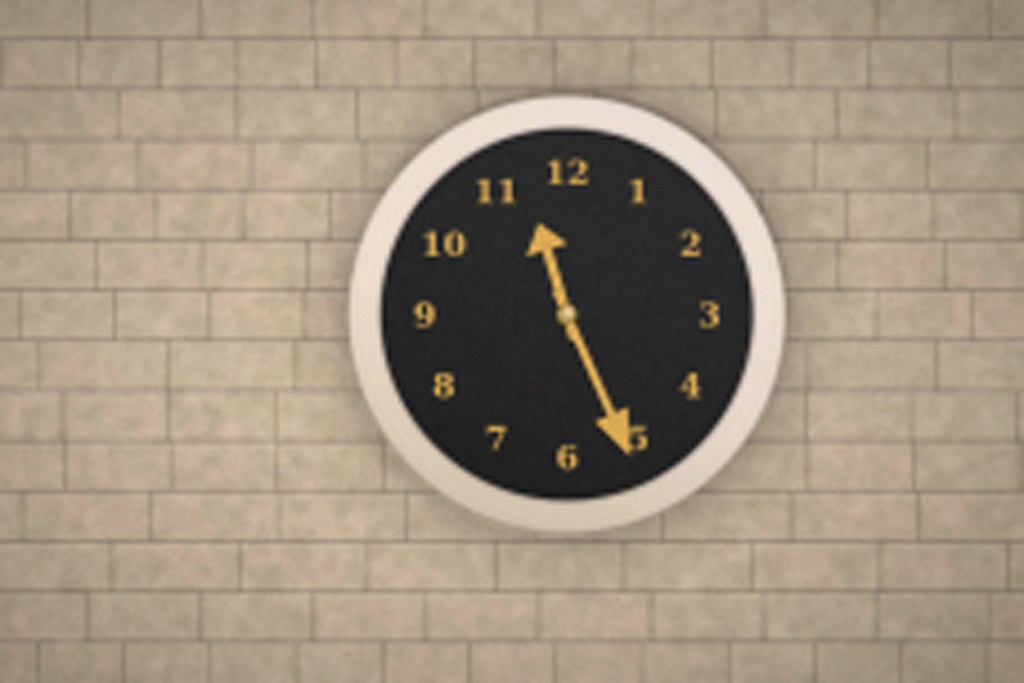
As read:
{"hour": 11, "minute": 26}
